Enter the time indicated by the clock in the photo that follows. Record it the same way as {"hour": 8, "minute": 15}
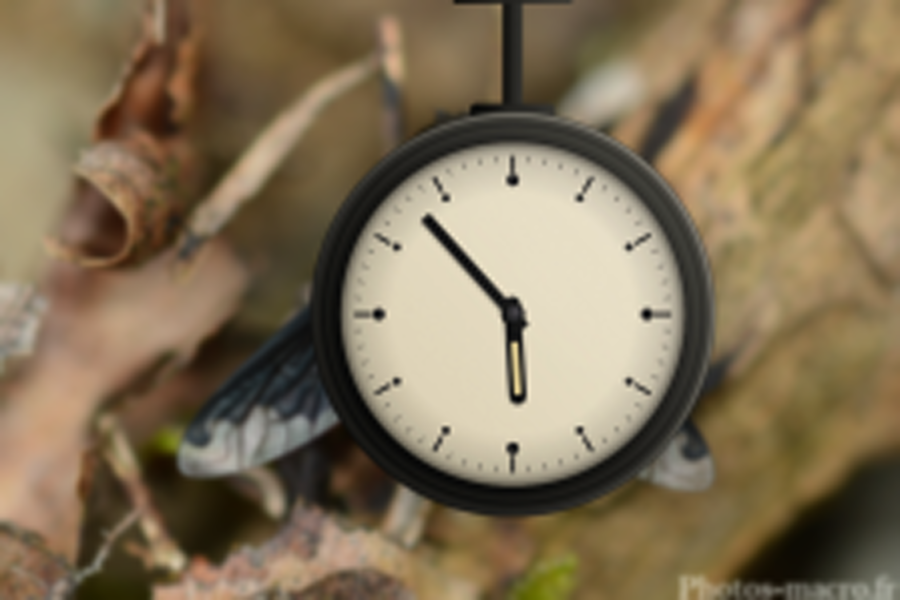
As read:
{"hour": 5, "minute": 53}
